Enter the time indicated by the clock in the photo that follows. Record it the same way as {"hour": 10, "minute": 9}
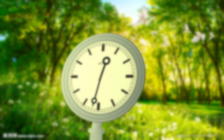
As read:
{"hour": 12, "minute": 32}
